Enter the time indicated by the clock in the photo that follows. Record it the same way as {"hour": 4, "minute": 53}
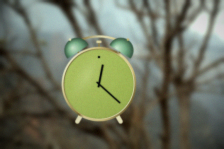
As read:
{"hour": 12, "minute": 22}
